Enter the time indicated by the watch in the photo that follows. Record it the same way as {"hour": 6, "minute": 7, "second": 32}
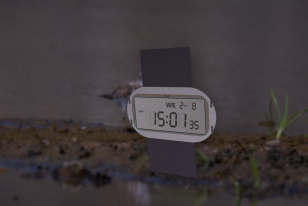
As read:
{"hour": 15, "minute": 1, "second": 35}
